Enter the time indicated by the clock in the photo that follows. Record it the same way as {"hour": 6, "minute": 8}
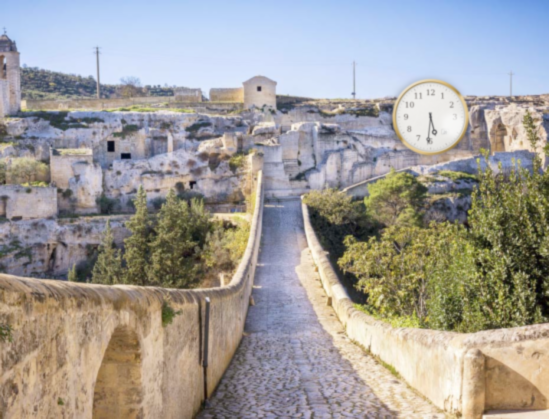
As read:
{"hour": 5, "minute": 31}
